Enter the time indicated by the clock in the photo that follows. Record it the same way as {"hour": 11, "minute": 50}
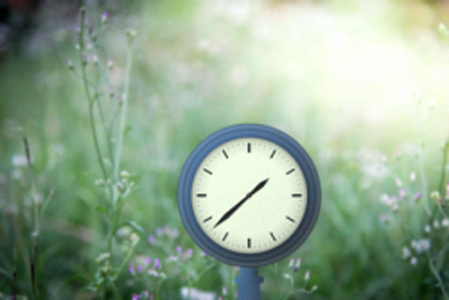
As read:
{"hour": 1, "minute": 38}
